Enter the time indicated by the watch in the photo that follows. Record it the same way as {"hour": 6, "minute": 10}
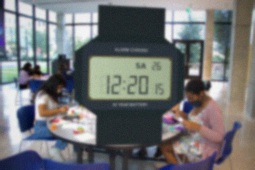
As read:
{"hour": 12, "minute": 20}
